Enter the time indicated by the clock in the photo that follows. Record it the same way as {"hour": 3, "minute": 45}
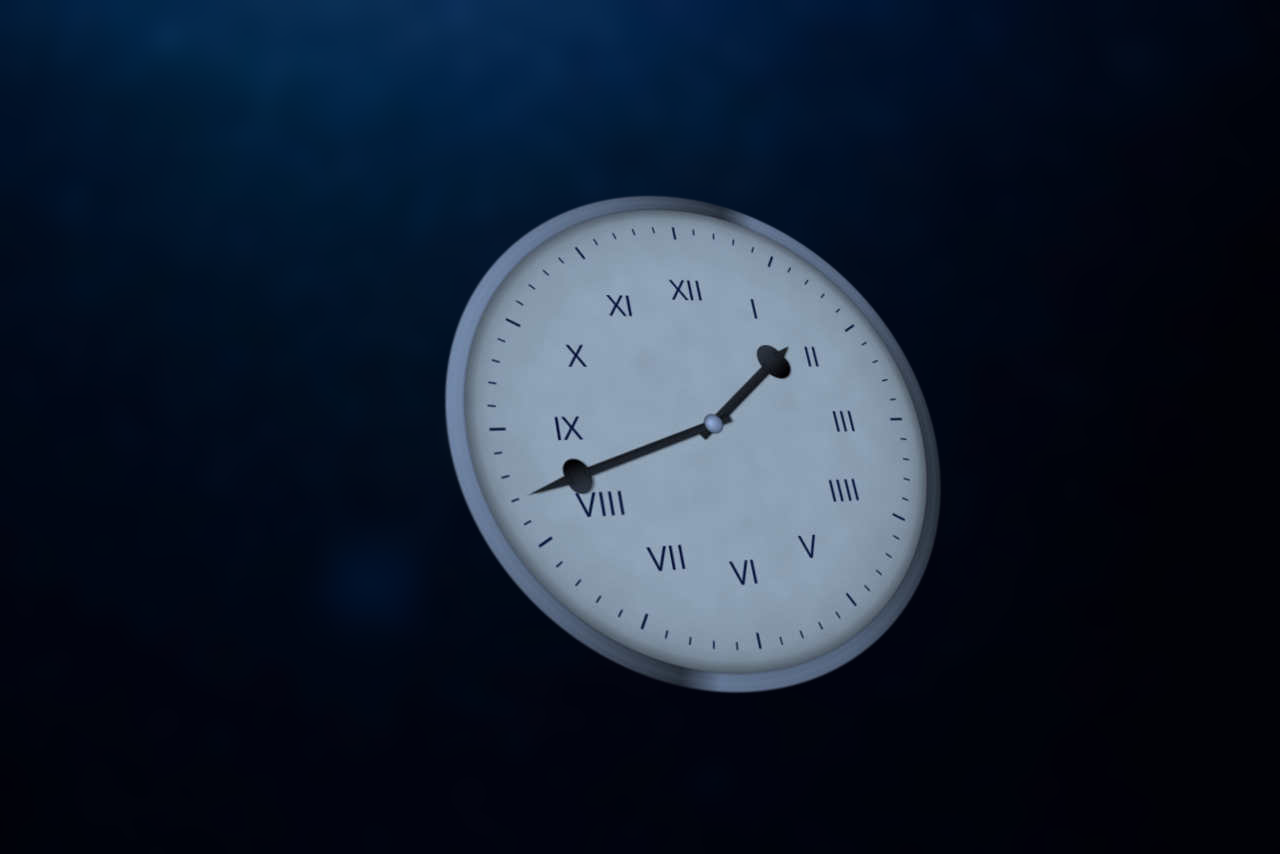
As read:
{"hour": 1, "minute": 42}
